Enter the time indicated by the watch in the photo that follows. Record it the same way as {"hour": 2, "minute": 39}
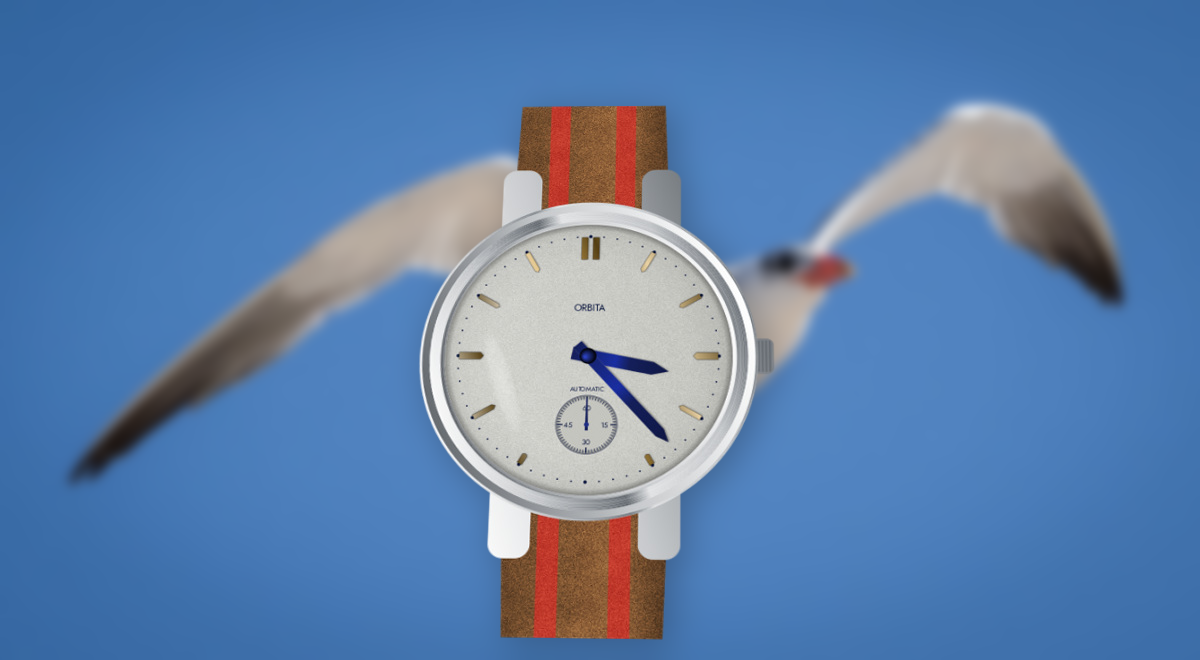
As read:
{"hour": 3, "minute": 23}
